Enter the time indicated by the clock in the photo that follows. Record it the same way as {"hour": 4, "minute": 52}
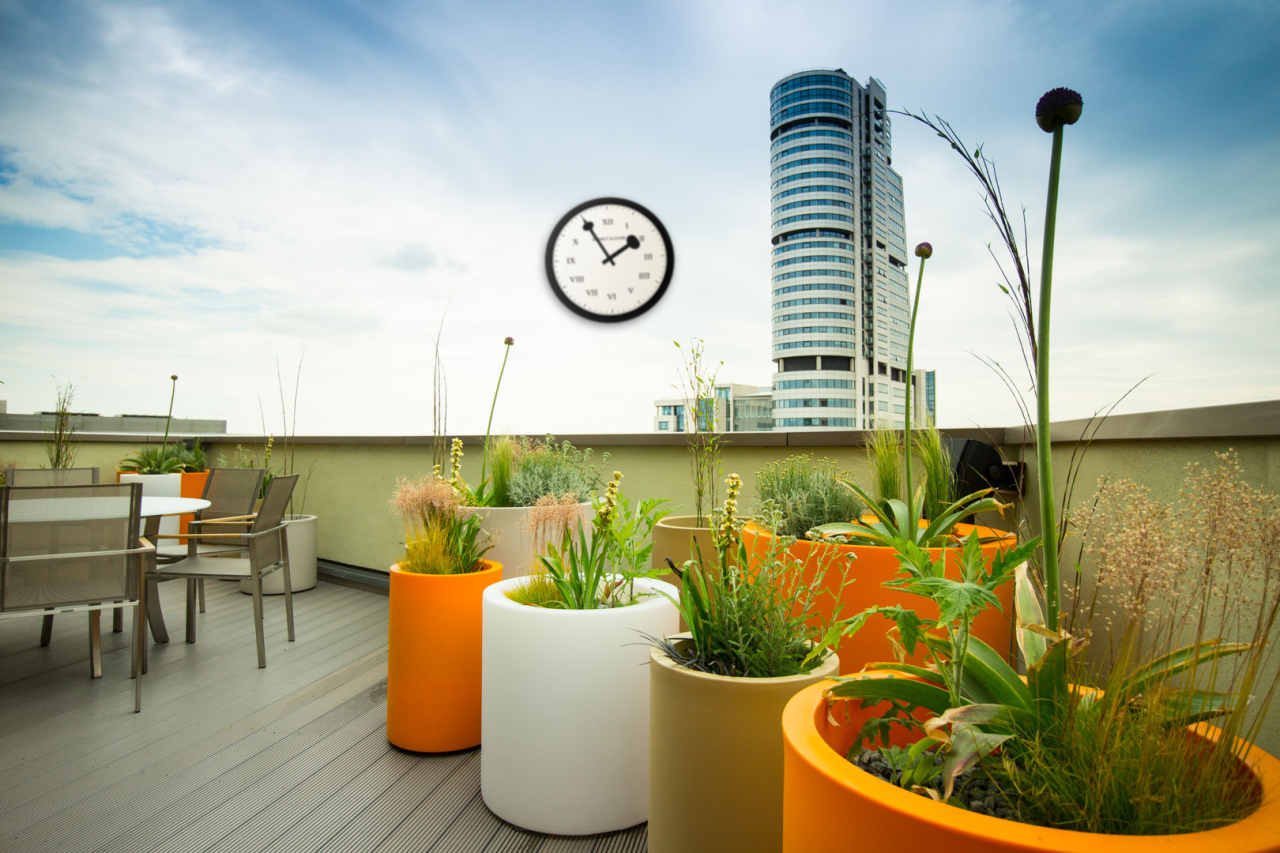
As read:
{"hour": 1, "minute": 55}
